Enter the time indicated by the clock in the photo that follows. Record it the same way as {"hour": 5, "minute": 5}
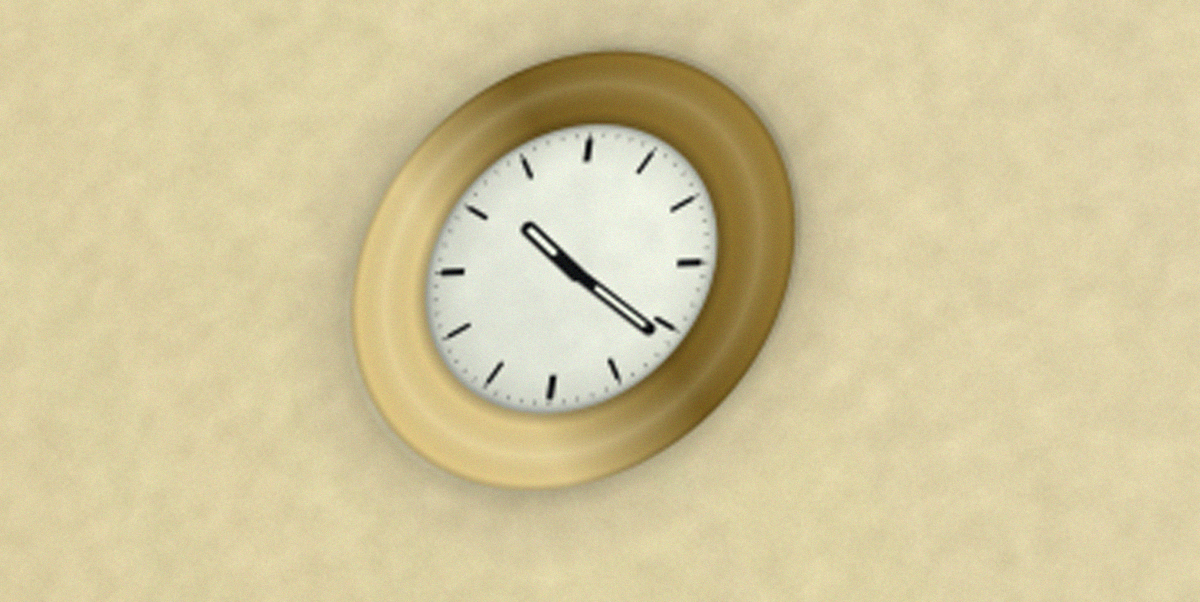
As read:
{"hour": 10, "minute": 21}
